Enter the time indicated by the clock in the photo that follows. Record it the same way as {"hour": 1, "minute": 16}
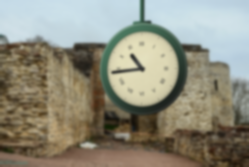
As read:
{"hour": 10, "minute": 44}
